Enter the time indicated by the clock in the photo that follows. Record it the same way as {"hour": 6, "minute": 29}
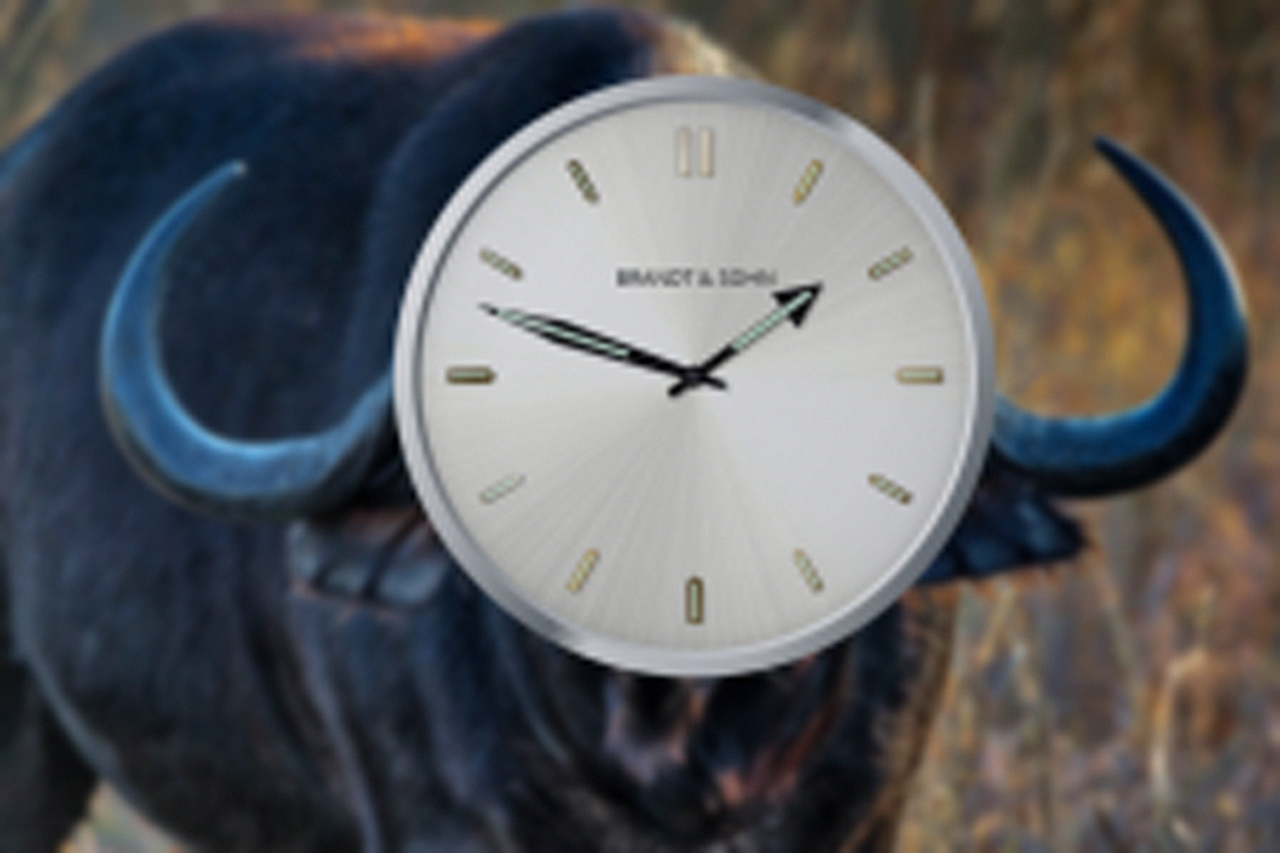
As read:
{"hour": 1, "minute": 48}
